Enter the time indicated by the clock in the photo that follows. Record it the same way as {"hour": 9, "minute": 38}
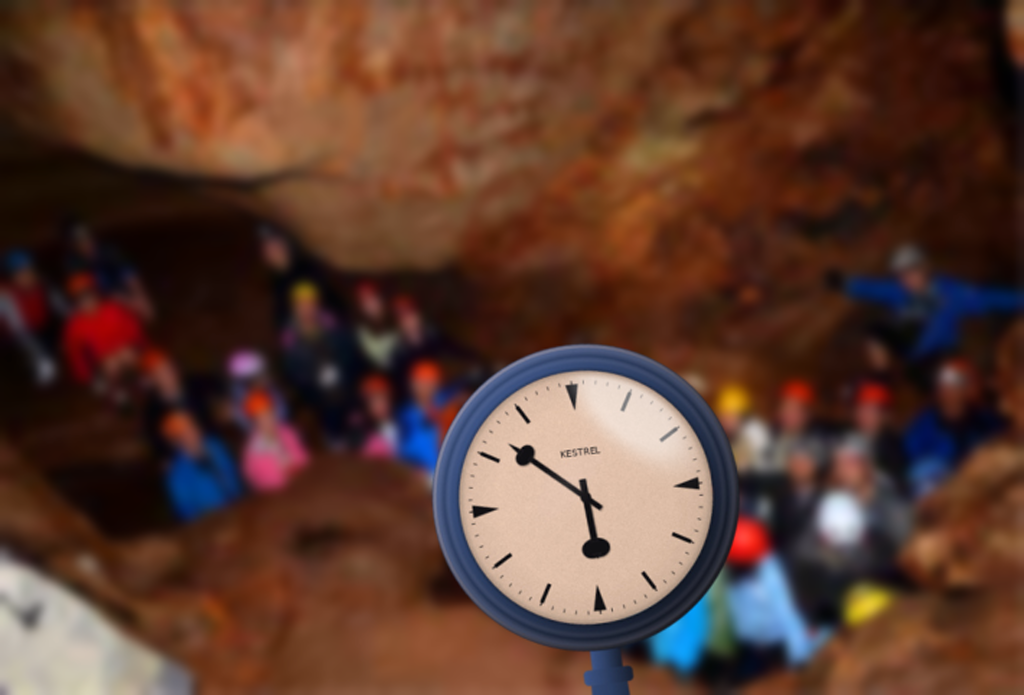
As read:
{"hour": 5, "minute": 52}
